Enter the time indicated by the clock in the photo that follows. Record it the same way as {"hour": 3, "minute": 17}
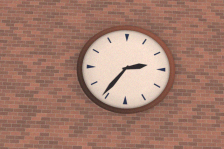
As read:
{"hour": 2, "minute": 36}
